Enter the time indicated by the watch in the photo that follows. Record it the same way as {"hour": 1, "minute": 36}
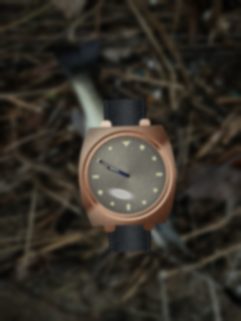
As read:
{"hour": 9, "minute": 50}
